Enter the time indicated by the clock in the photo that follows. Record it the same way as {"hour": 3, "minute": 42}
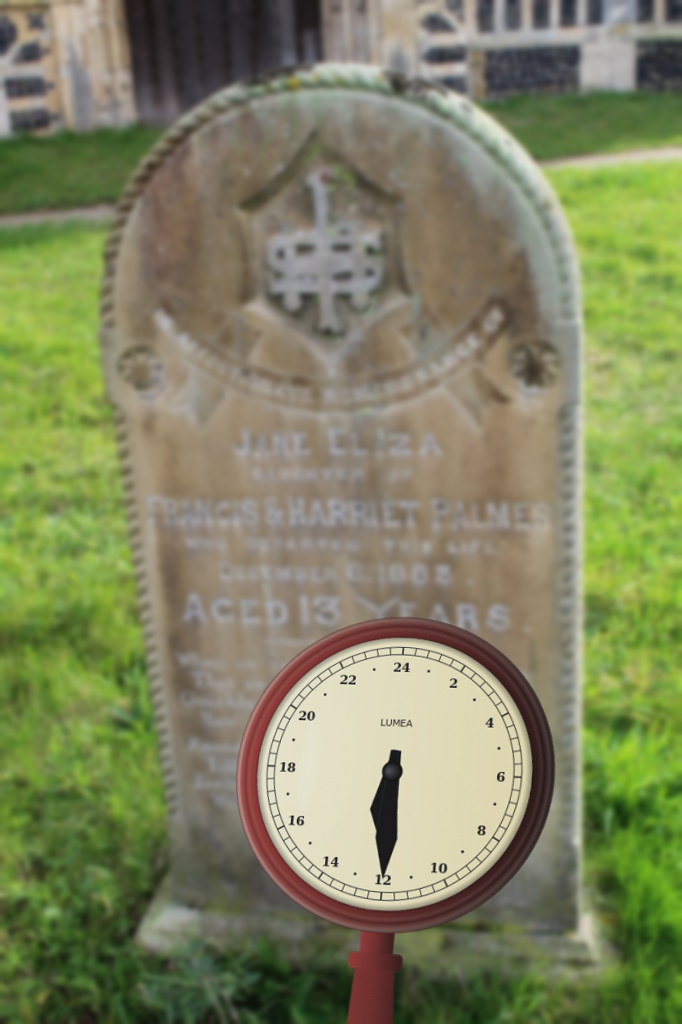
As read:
{"hour": 12, "minute": 30}
